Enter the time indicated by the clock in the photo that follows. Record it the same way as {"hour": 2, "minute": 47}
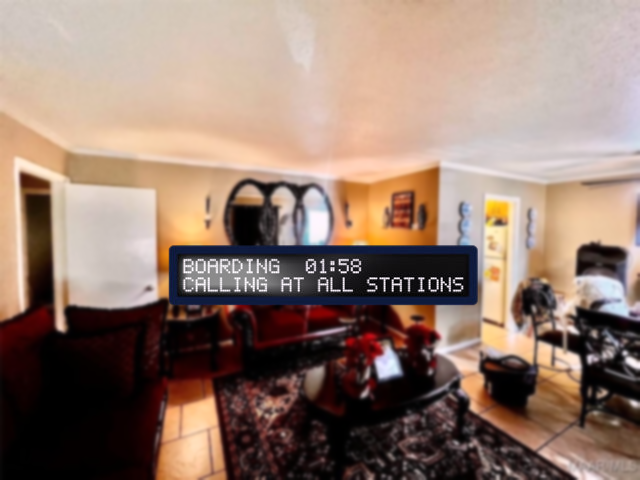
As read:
{"hour": 1, "minute": 58}
